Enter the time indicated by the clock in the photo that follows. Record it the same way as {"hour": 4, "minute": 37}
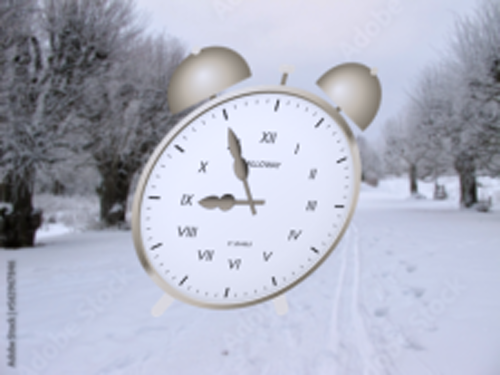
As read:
{"hour": 8, "minute": 55}
